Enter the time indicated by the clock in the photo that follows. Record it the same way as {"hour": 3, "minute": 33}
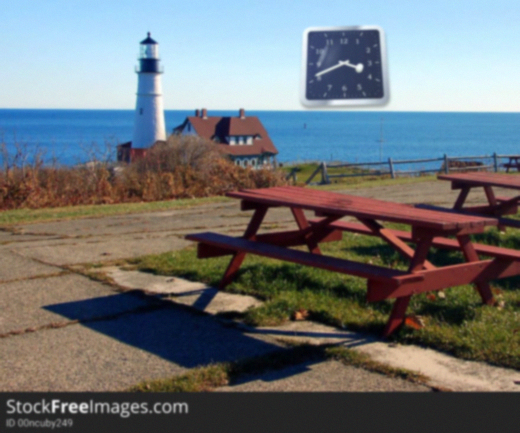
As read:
{"hour": 3, "minute": 41}
